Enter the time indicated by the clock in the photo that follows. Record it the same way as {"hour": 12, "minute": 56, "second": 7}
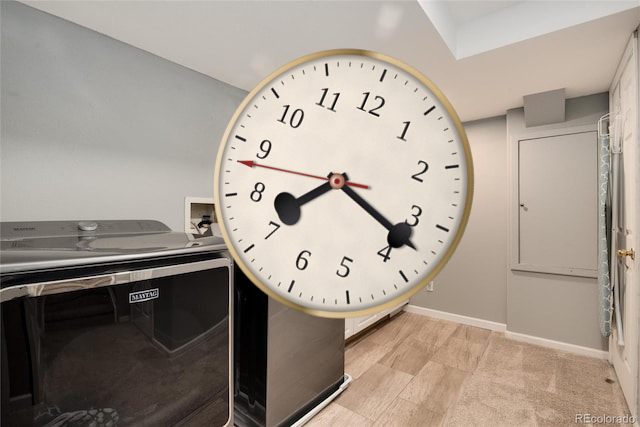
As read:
{"hour": 7, "minute": 17, "second": 43}
